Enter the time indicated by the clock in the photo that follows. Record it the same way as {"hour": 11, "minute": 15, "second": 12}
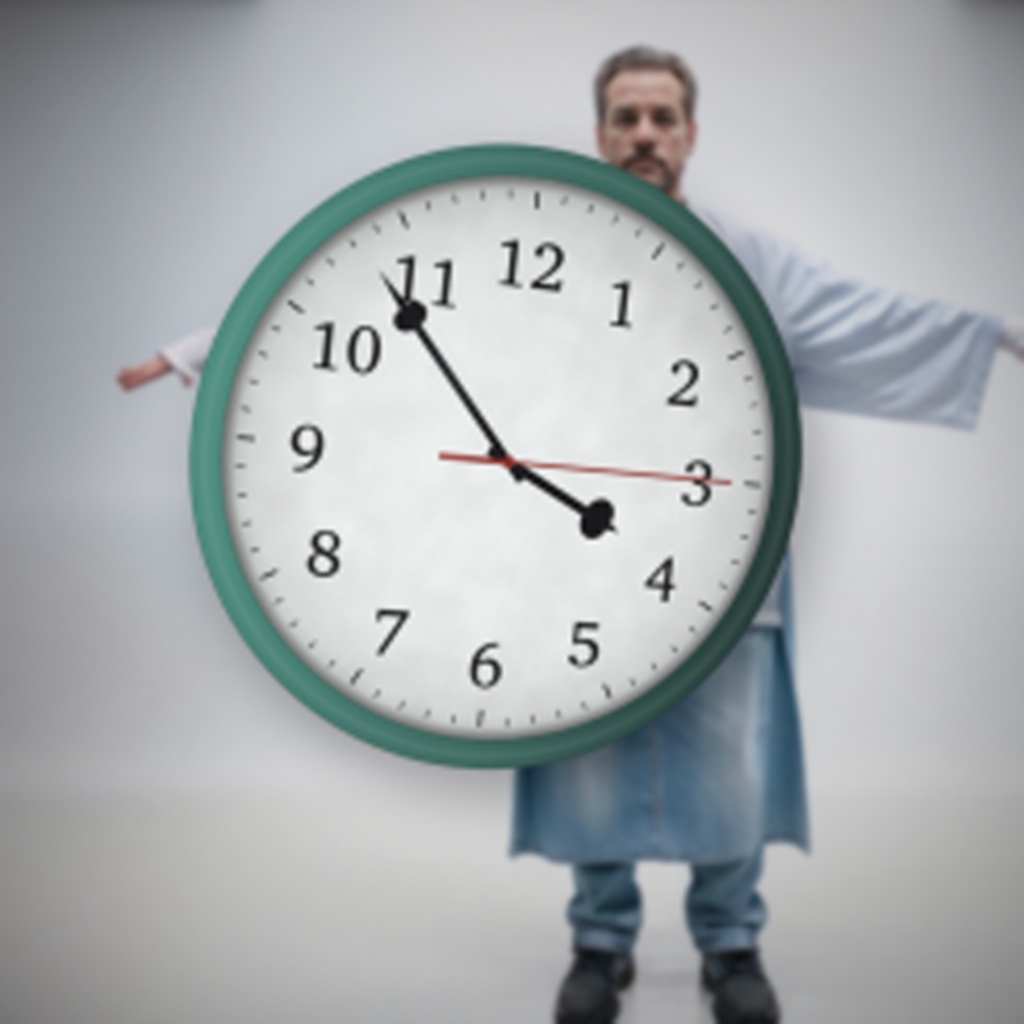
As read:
{"hour": 3, "minute": 53, "second": 15}
